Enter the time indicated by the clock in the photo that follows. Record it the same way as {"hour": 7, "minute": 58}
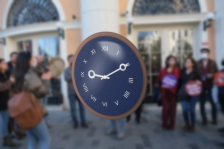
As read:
{"hour": 9, "minute": 10}
